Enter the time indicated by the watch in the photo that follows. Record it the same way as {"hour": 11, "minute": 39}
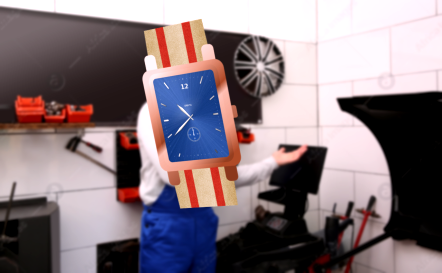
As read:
{"hour": 10, "minute": 39}
